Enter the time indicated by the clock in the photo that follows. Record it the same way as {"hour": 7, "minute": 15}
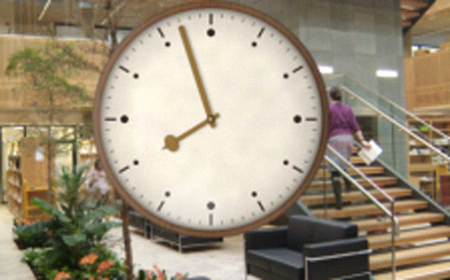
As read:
{"hour": 7, "minute": 57}
